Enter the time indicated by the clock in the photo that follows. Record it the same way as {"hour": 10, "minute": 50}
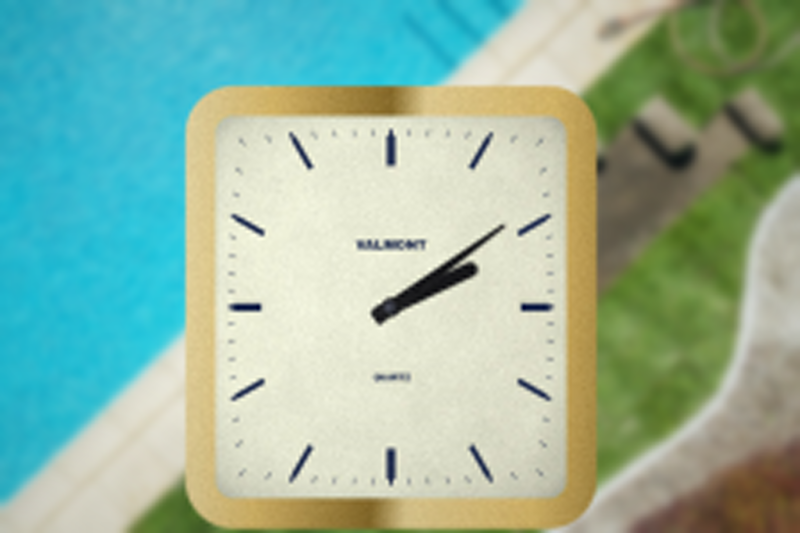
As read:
{"hour": 2, "minute": 9}
